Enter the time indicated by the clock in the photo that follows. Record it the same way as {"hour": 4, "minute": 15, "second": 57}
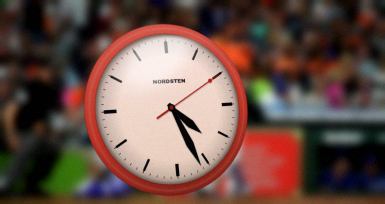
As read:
{"hour": 4, "minute": 26, "second": 10}
